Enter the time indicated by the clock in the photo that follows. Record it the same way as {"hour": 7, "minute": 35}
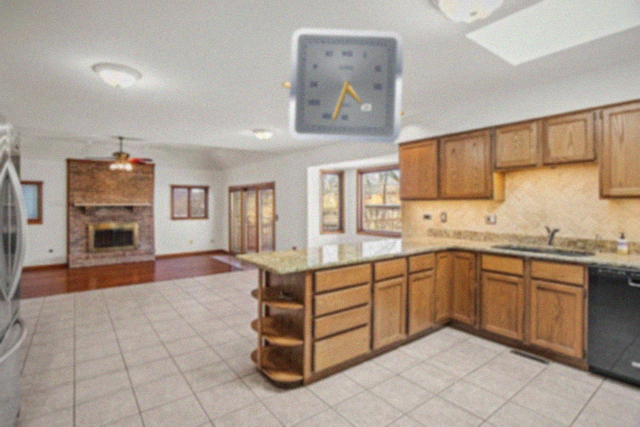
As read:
{"hour": 4, "minute": 33}
